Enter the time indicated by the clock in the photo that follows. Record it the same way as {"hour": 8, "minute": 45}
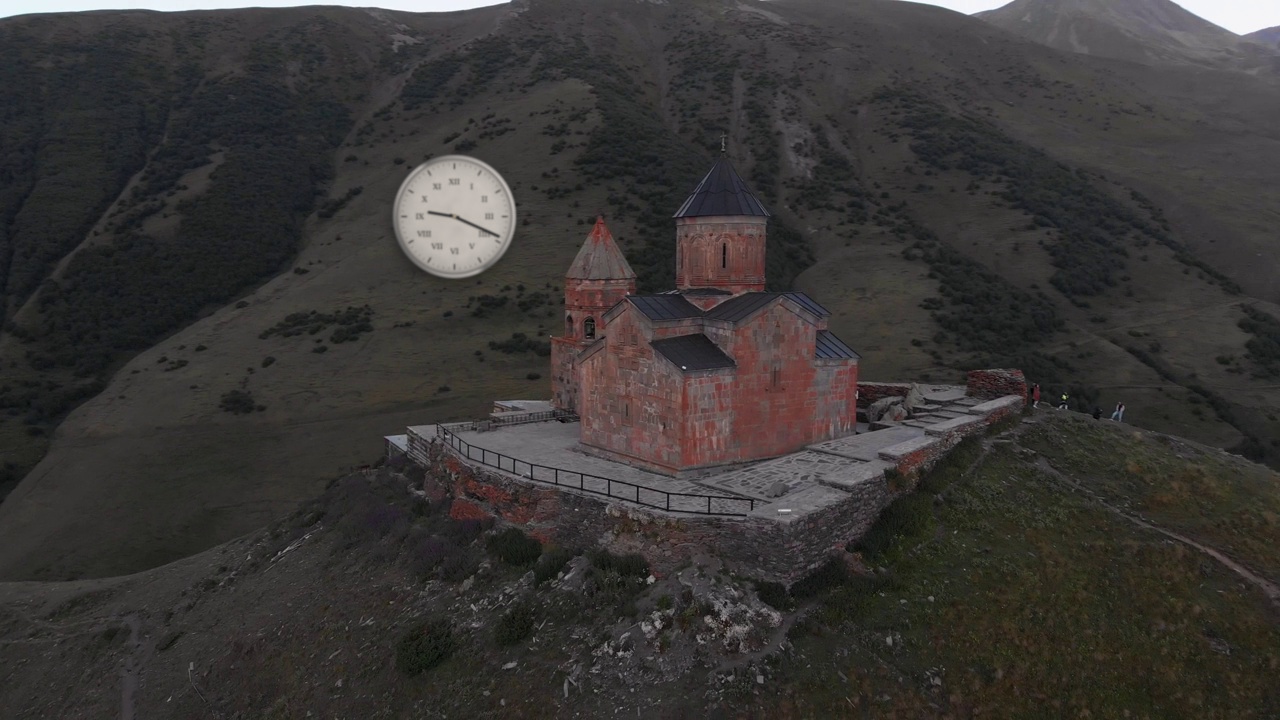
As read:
{"hour": 9, "minute": 19}
